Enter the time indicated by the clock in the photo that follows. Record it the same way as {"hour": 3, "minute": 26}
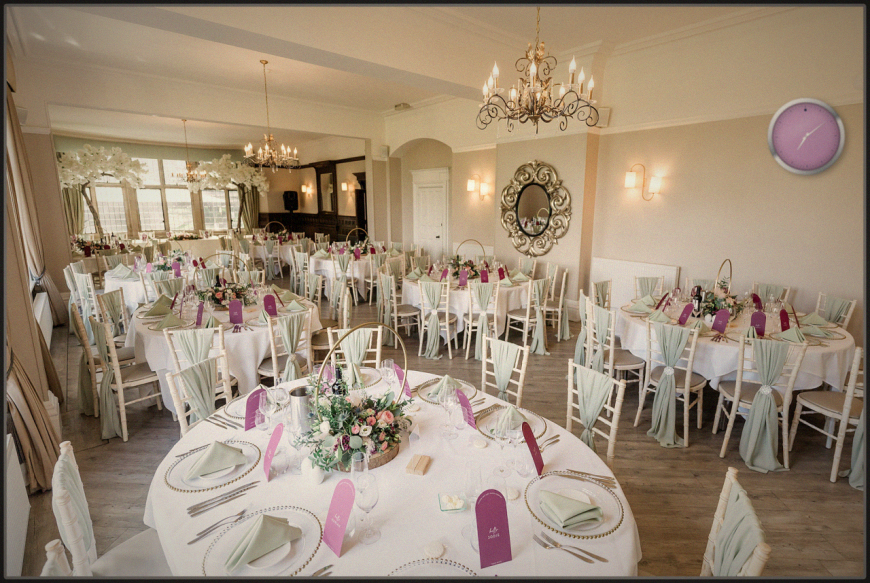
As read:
{"hour": 7, "minute": 9}
